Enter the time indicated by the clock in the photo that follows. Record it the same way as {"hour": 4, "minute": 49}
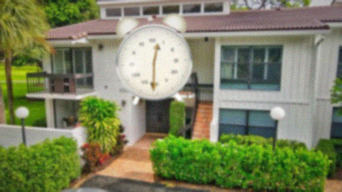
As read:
{"hour": 12, "minute": 31}
